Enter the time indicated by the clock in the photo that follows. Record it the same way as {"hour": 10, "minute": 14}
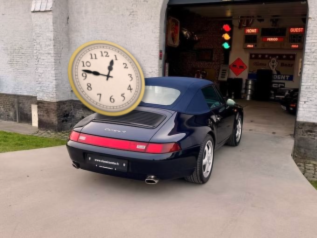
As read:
{"hour": 12, "minute": 47}
